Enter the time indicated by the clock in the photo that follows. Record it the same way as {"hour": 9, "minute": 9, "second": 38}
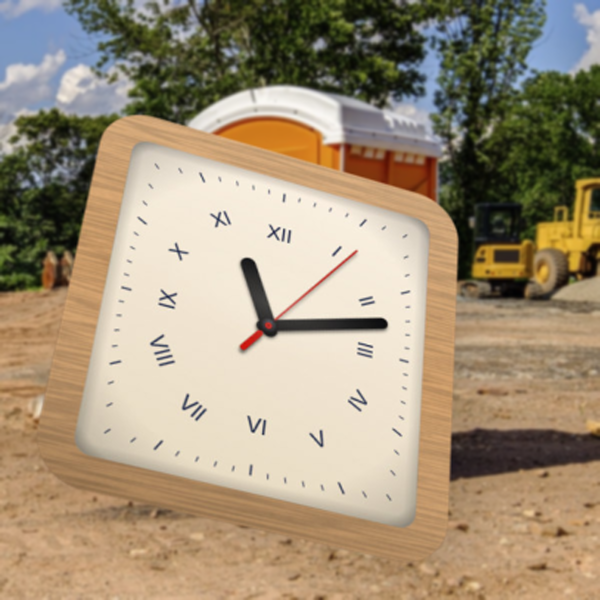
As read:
{"hour": 11, "minute": 12, "second": 6}
